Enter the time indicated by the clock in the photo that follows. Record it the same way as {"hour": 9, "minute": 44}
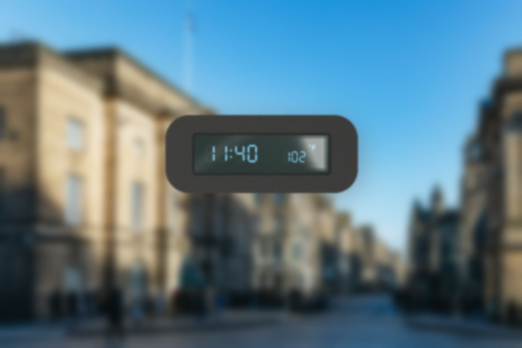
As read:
{"hour": 11, "minute": 40}
